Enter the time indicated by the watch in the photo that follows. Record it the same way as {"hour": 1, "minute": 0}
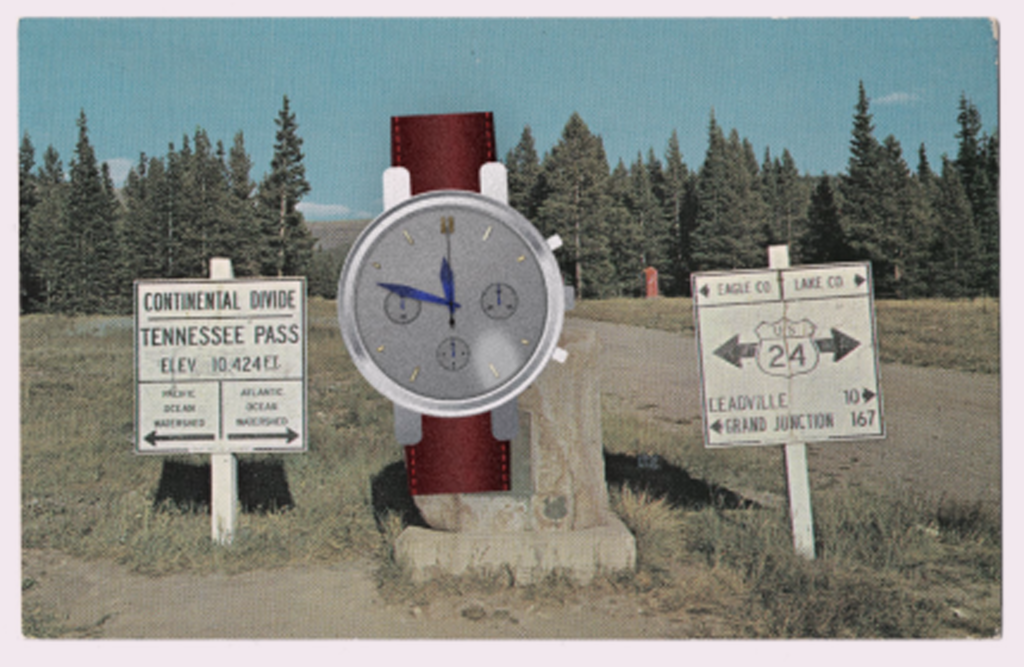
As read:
{"hour": 11, "minute": 48}
